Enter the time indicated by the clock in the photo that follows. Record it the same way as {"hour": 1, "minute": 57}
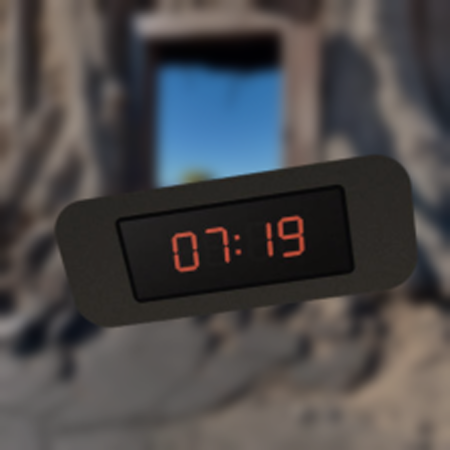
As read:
{"hour": 7, "minute": 19}
